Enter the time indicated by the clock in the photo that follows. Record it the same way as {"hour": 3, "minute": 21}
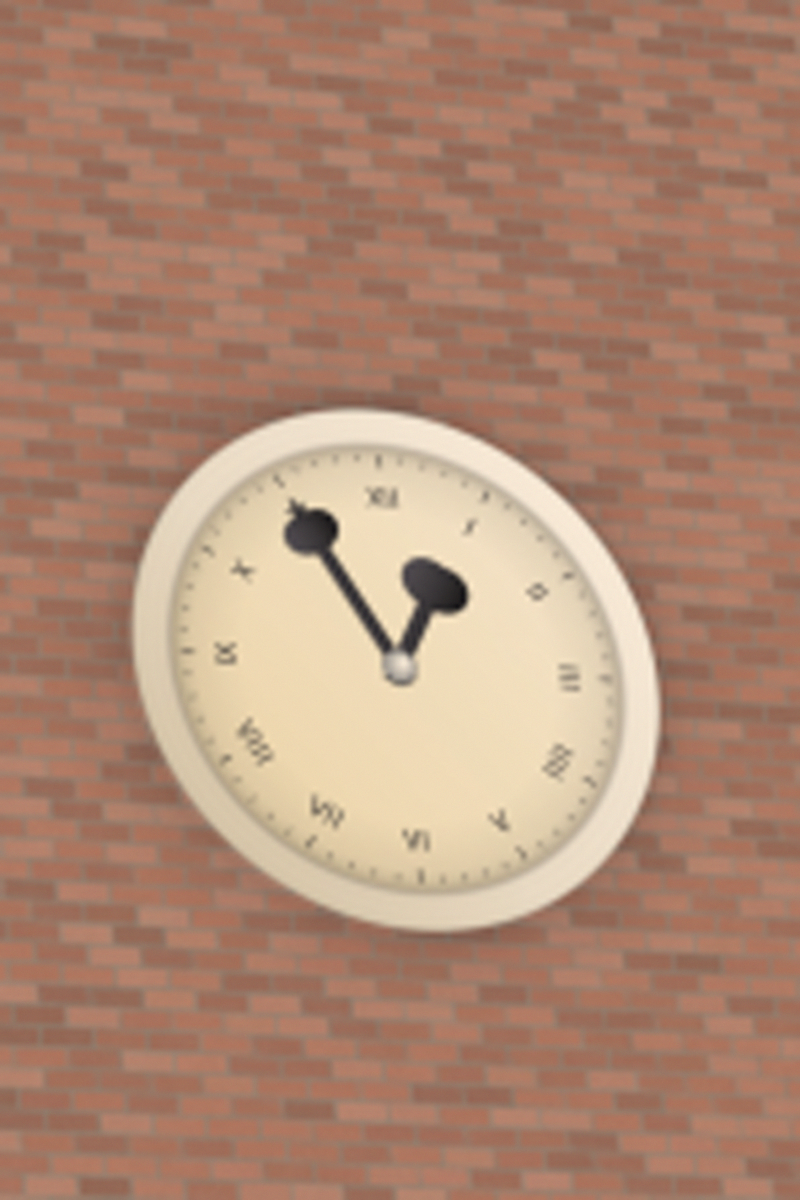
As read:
{"hour": 12, "minute": 55}
